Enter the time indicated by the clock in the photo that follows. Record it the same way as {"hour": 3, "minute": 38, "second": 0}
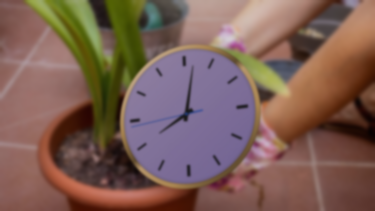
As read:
{"hour": 8, "minute": 1, "second": 44}
